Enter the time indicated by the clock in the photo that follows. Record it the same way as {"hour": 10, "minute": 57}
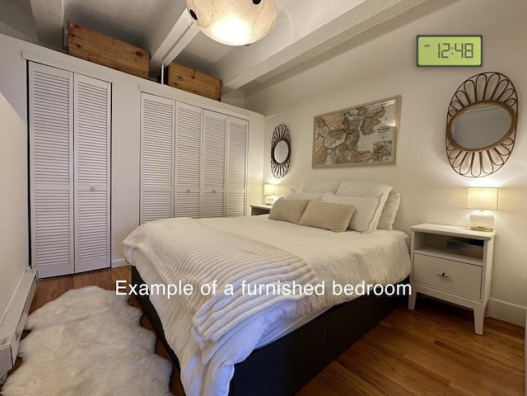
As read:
{"hour": 12, "minute": 48}
